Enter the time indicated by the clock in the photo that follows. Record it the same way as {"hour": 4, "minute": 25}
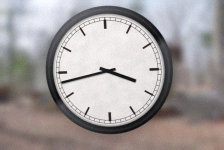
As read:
{"hour": 3, "minute": 43}
